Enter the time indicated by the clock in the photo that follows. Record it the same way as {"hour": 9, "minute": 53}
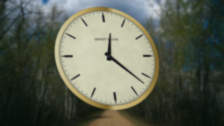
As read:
{"hour": 12, "minute": 22}
